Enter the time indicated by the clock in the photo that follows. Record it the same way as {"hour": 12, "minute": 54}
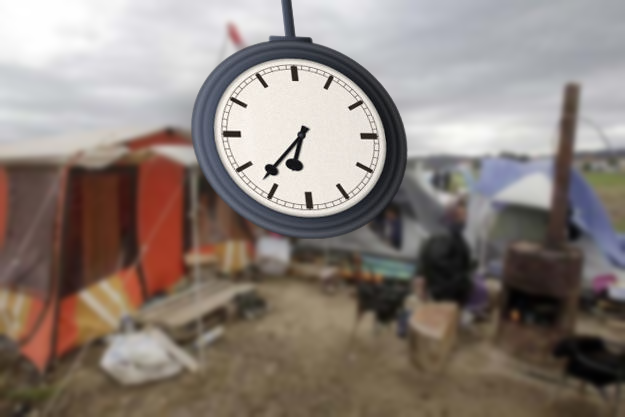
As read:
{"hour": 6, "minute": 37}
